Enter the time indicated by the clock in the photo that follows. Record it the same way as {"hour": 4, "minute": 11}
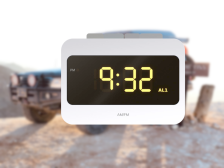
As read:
{"hour": 9, "minute": 32}
